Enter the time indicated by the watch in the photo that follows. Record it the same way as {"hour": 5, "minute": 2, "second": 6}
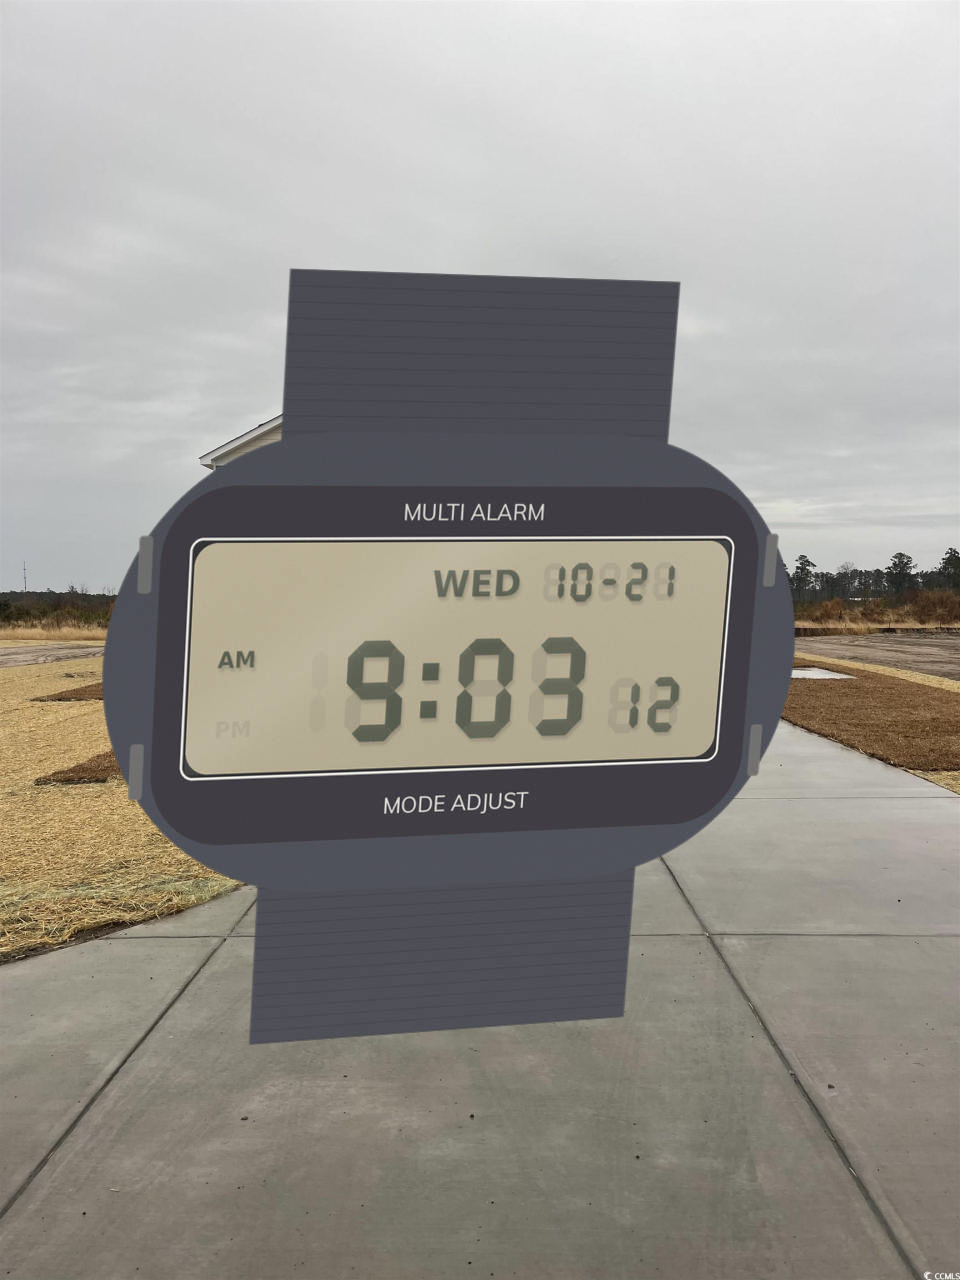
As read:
{"hour": 9, "minute": 3, "second": 12}
